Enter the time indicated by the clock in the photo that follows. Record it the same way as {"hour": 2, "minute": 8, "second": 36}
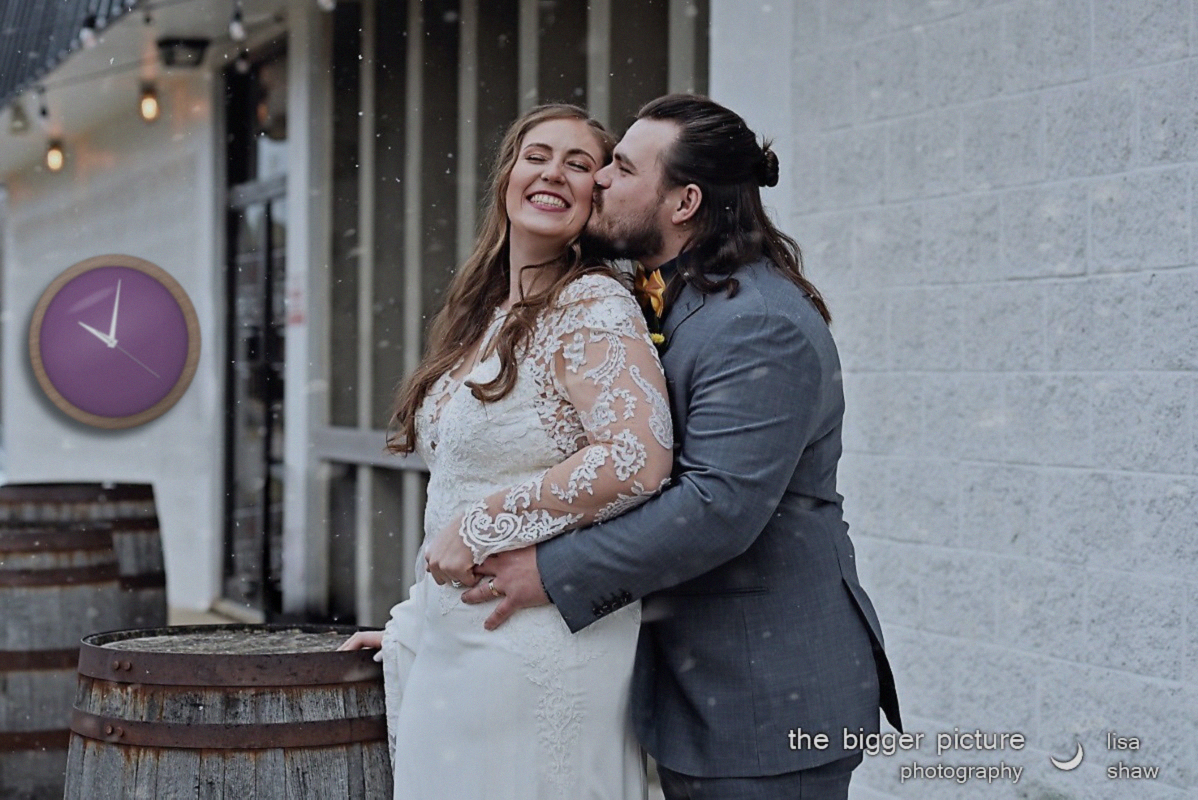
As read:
{"hour": 10, "minute": 1, "second": 21}
